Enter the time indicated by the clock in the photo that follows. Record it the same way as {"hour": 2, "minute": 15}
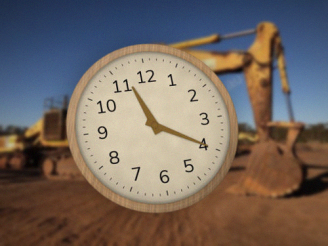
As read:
{"hour": 11, "minute": 20}
